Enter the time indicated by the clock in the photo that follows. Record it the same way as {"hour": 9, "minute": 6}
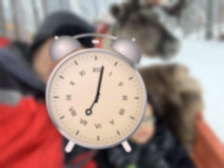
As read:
{"hour": 7, "minute": 2}
